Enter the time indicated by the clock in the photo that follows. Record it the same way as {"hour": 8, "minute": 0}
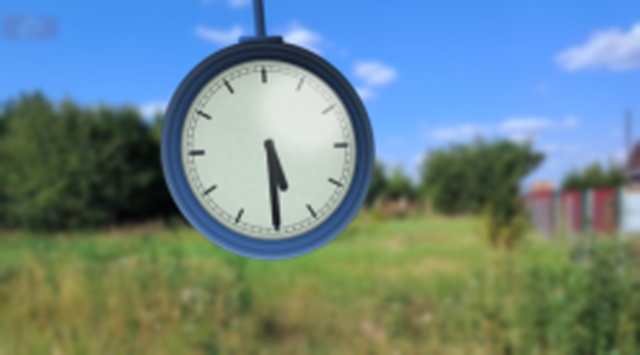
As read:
{"hour": 5, "minute": 30}
